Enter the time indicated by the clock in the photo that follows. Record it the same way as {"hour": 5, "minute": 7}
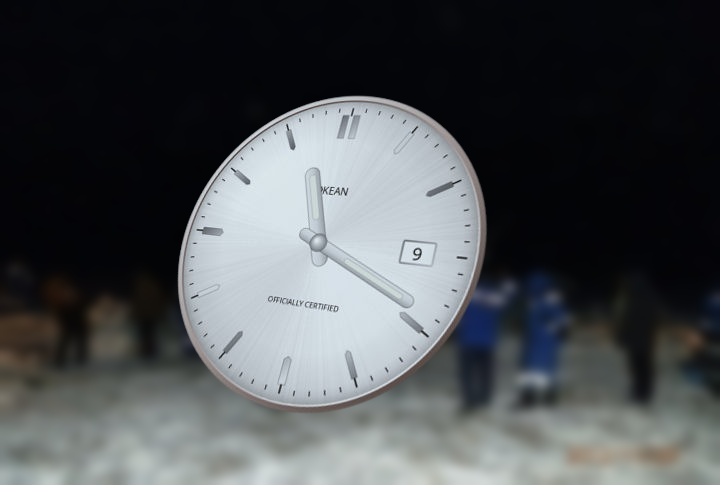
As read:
{"hour": 11, "minute": 19}
